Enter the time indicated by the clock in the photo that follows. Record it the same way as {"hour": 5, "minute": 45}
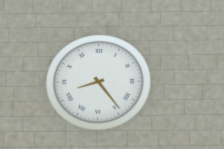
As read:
{"hour": 8, "minute": 24}
